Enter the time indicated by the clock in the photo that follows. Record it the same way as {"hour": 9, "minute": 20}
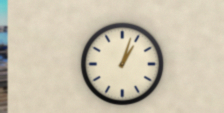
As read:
{"hour": 1, "minute": 3}
